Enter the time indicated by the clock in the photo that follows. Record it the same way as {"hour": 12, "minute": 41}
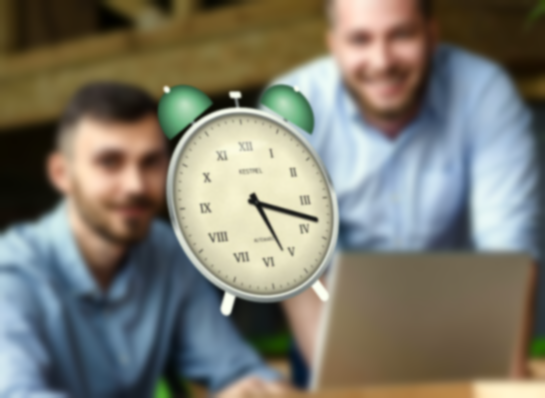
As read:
{"hour": 5, "minute": 18}
